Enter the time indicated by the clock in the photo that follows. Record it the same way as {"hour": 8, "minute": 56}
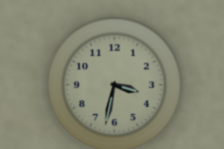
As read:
{"hour": 3, "minute": 32}
